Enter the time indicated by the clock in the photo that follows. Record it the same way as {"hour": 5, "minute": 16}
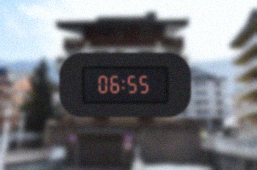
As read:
{"hour": 6, "minute": 55}
